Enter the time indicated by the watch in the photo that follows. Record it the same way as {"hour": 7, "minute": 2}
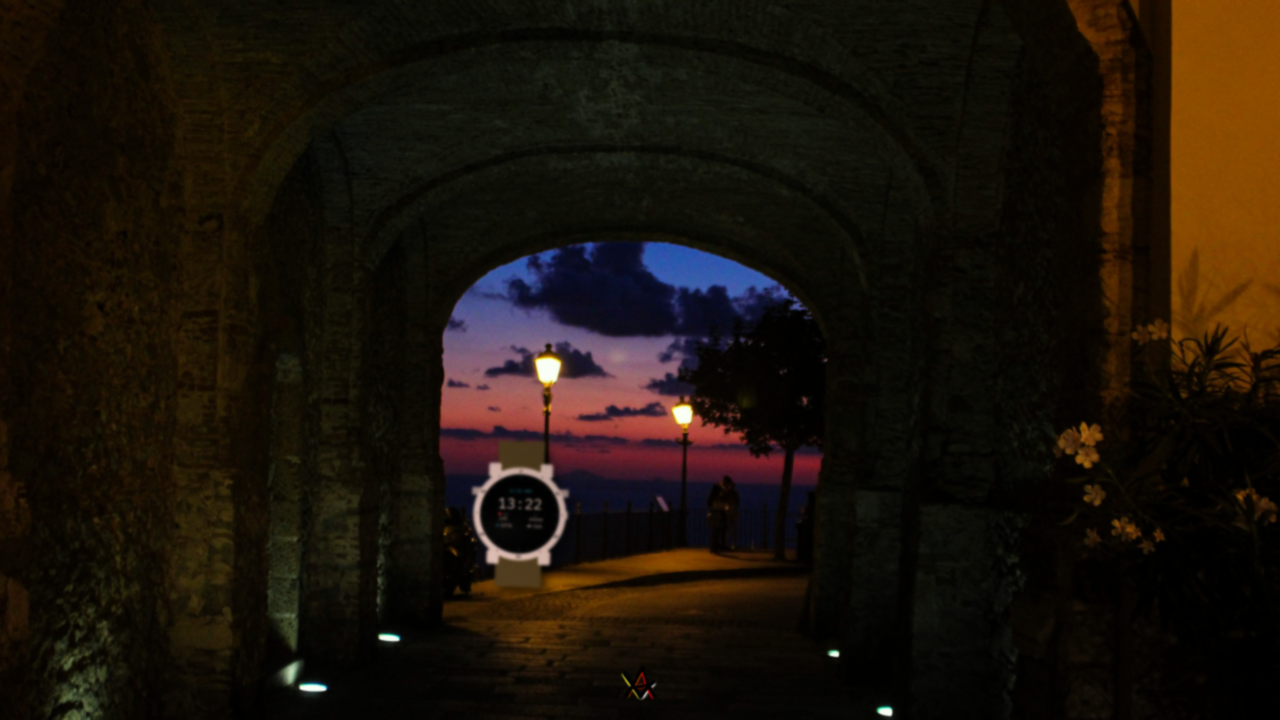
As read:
{"hour": 13, "minute": 22}
